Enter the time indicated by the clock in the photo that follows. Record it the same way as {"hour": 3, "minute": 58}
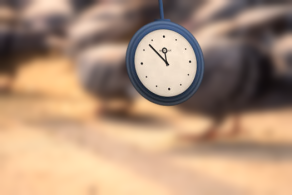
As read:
{"hour": 11, "minute": 53}
